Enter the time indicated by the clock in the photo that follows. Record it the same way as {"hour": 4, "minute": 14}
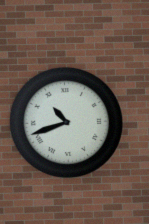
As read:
{"hour": 10, "minute": 42}
